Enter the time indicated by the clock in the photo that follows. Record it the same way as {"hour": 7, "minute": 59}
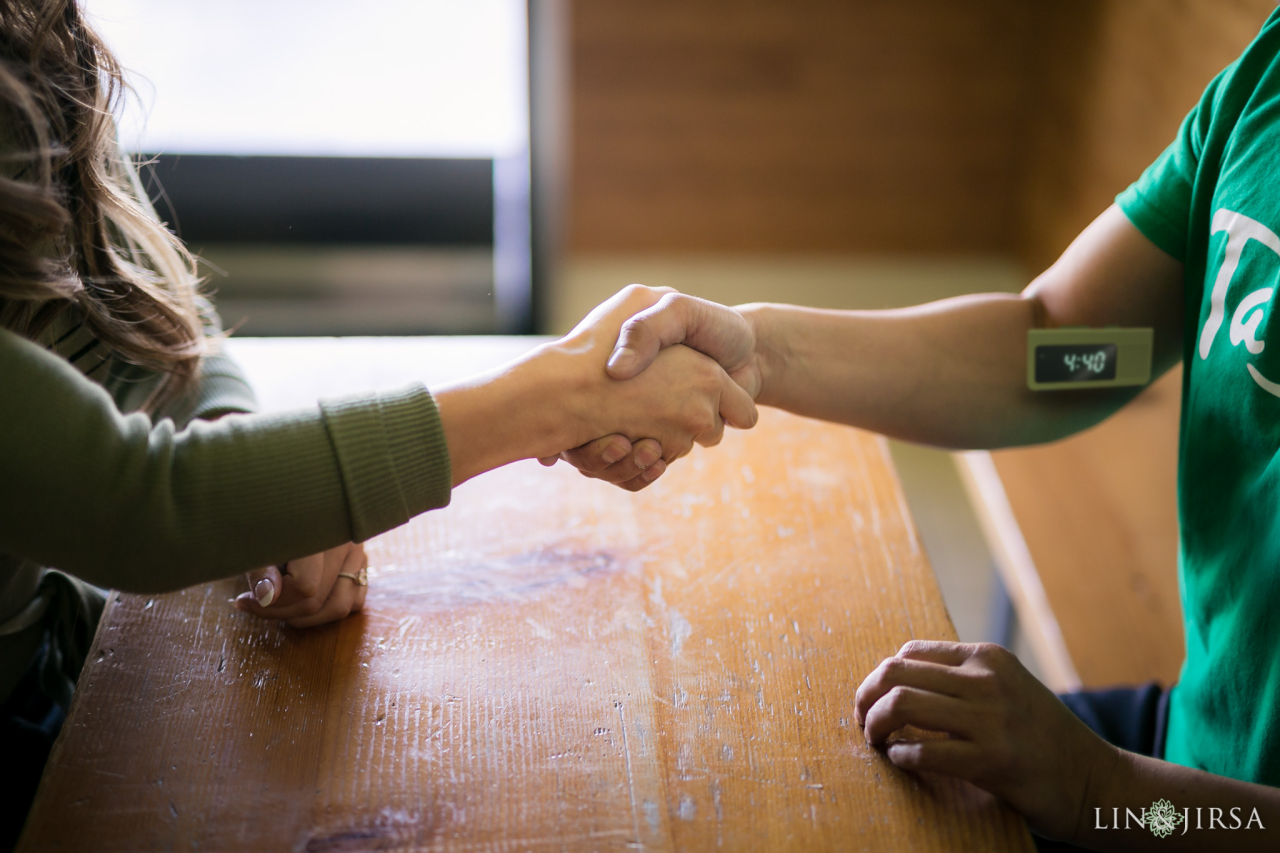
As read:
{"hour": 4, "minute": 40}
